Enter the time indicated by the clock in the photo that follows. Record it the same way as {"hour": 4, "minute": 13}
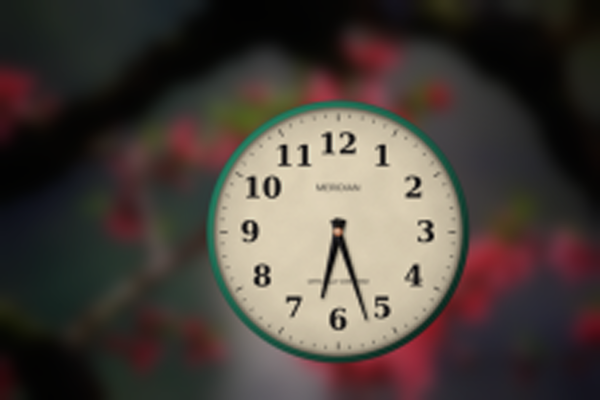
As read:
{"hour": 6, "minute": 27}
